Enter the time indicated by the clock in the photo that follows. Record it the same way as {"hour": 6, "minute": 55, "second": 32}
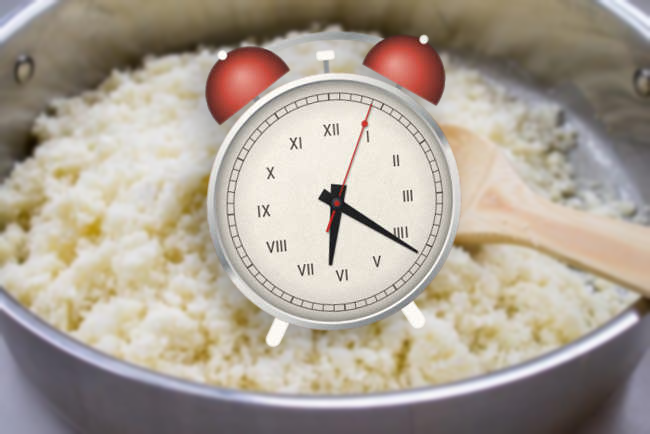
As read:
{"hour": 6, "minute": 21, "second": 4}
